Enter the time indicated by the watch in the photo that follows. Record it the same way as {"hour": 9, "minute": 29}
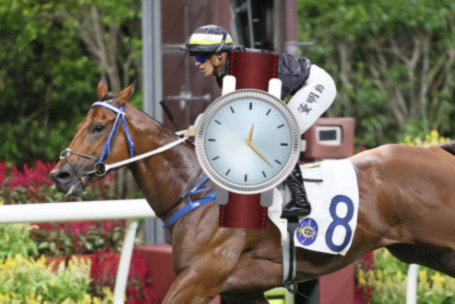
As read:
{"hour": 12, "minute": 22}
